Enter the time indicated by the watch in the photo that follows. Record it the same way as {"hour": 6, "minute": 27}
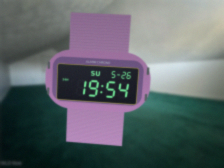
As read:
{"hour": 19, "minute": 54}
